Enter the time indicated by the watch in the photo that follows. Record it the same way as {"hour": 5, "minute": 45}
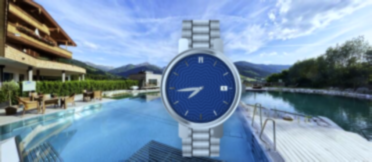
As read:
{"hour": 7, "minute": 44}
